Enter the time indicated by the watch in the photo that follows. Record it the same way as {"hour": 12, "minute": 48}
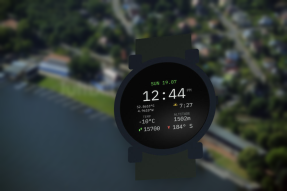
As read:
{"hour": 12, "minute": 44}
